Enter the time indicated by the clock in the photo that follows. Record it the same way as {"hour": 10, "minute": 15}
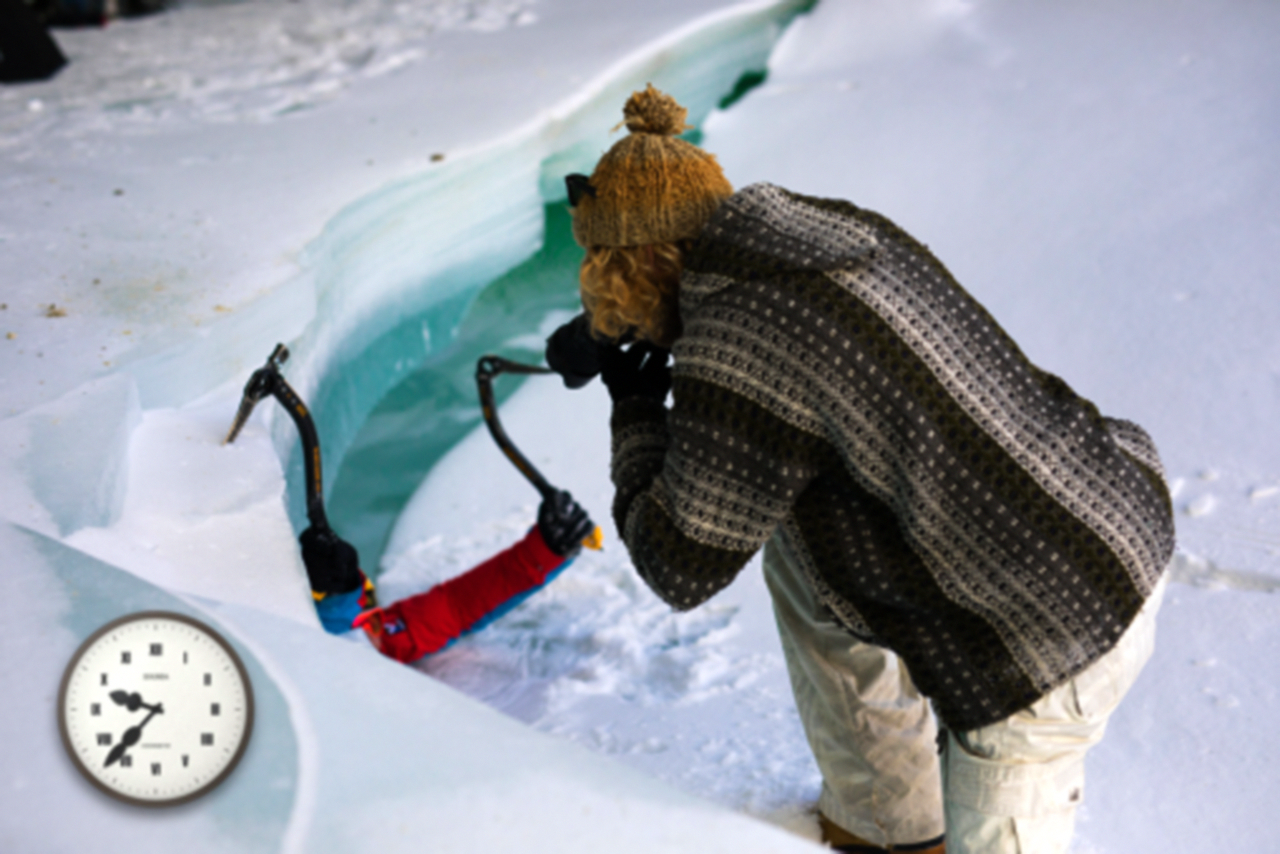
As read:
{"hour": 9, "minute": 37}
